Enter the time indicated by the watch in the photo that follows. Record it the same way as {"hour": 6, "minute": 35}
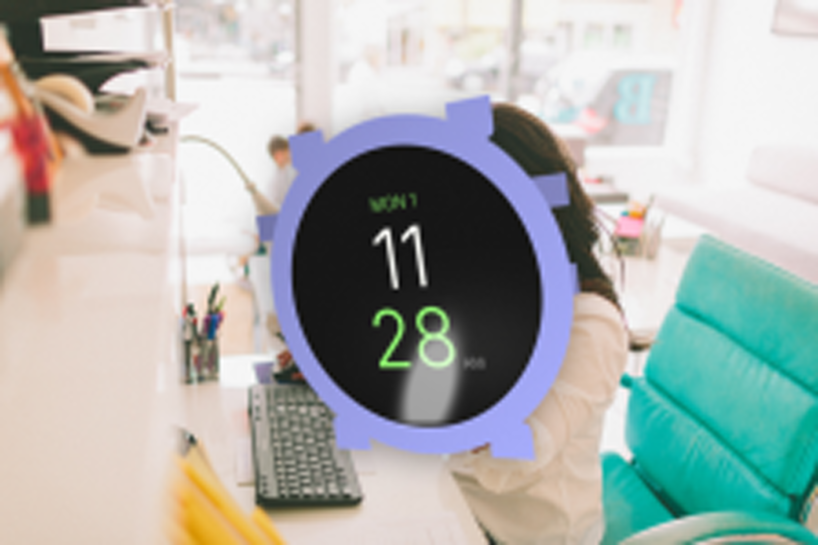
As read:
{"hour": 11, "minute": 28}
